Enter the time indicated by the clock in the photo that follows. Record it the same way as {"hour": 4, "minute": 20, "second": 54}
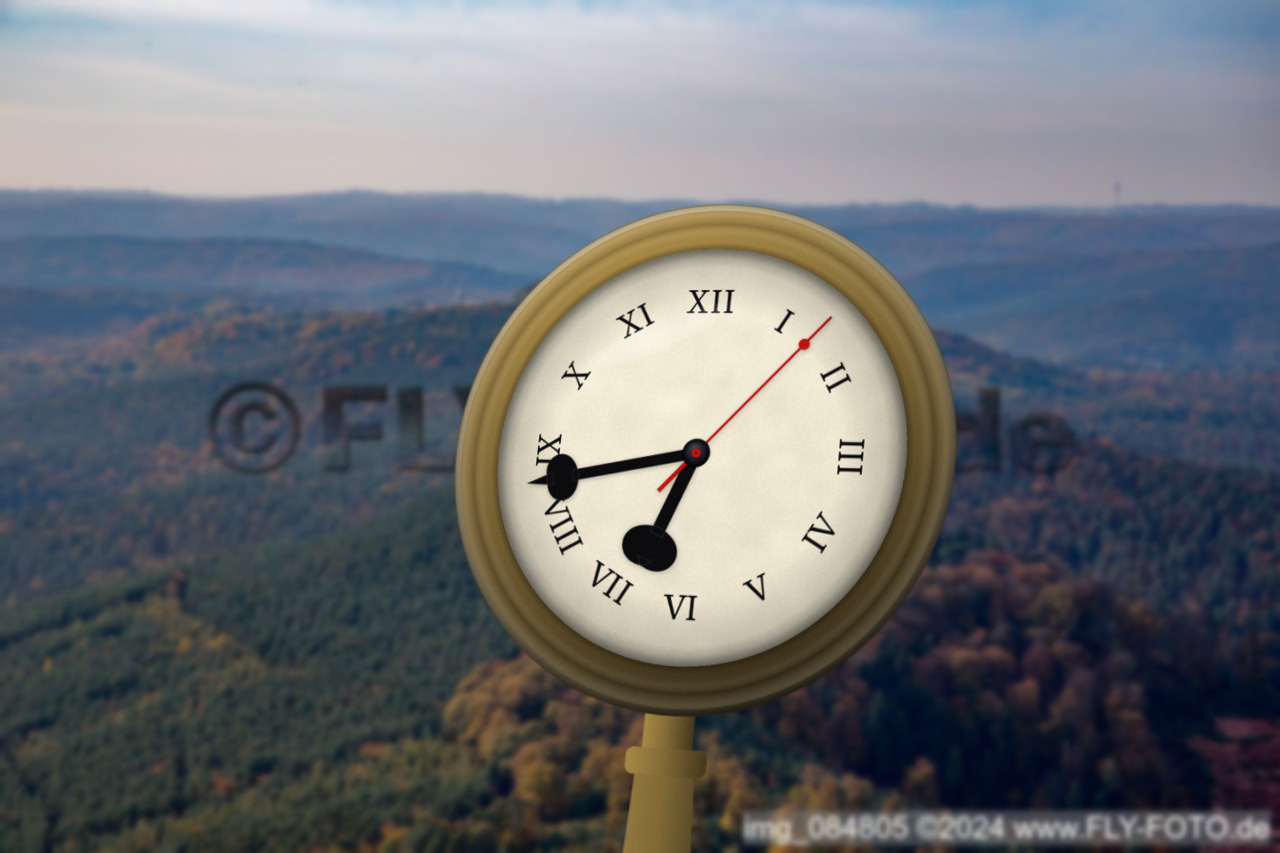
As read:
{"hour": 6, "minute": 43, "second": 7}
